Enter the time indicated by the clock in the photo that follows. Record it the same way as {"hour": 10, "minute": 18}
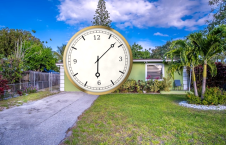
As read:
{"hour": 6, "minute": 8}
